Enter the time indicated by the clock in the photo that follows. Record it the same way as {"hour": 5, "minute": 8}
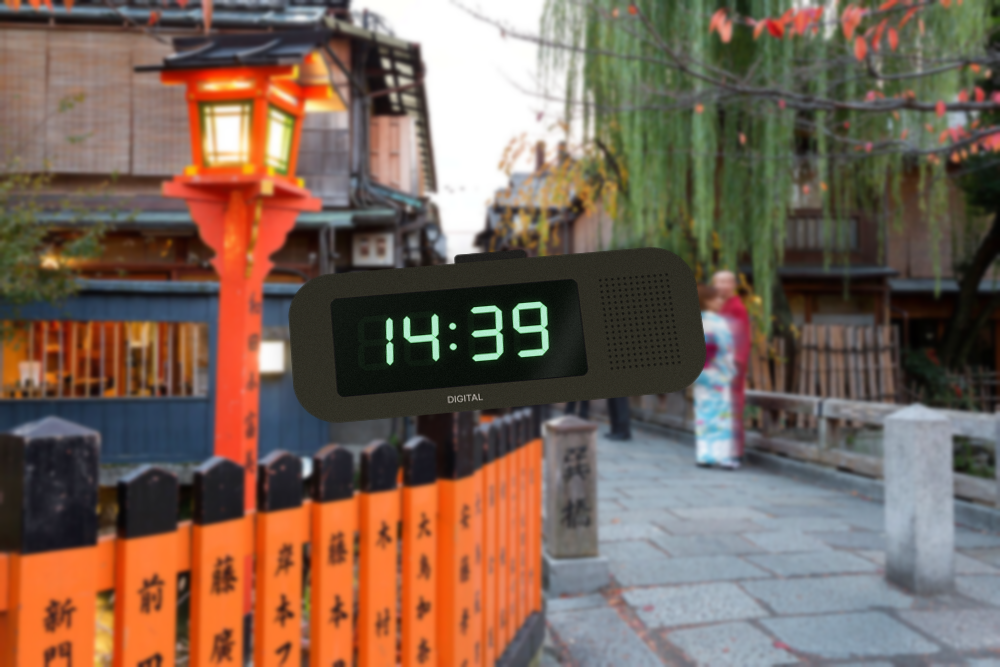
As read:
{"hour": 14, "minute": 39}
